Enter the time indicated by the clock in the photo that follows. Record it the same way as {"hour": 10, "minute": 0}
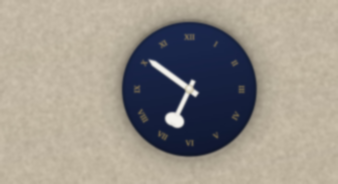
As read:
{"hour": 6, "minute": 51}
